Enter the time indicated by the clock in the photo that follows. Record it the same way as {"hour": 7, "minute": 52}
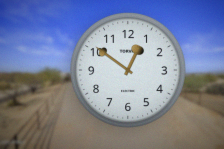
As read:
{"hour": 12, "minute": 51}
